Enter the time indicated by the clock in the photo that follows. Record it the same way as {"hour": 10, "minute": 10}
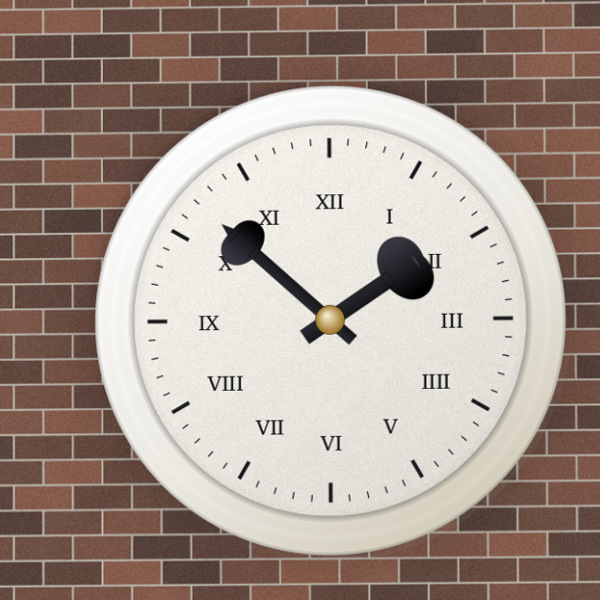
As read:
{"hour": 1, "minute": 52}
